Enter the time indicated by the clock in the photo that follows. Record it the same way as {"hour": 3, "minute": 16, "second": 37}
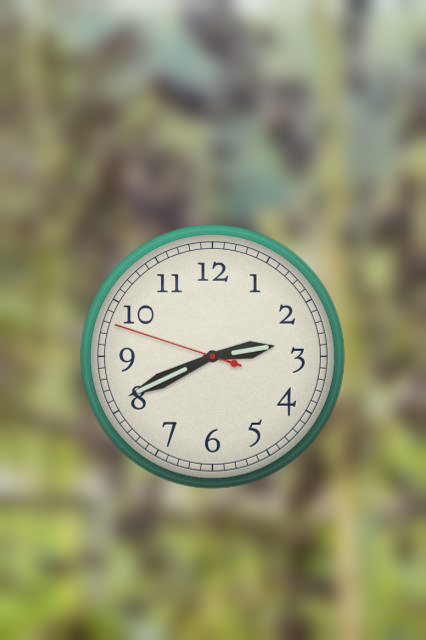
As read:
{"hour": 2, "minute": 40, "second": 48}
